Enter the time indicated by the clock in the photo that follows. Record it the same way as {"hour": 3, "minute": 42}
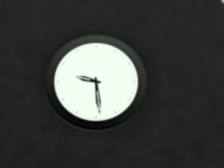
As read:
{"hour": 9, "minute": 29}
